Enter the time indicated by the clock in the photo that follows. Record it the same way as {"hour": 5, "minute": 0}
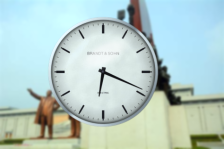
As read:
{"hour": 6, "minute": 19}
